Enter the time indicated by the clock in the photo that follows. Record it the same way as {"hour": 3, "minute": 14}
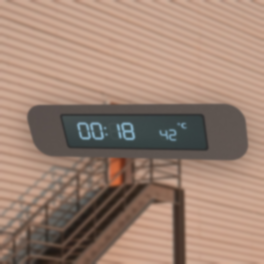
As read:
{"hour": 0, "minute": 18}
